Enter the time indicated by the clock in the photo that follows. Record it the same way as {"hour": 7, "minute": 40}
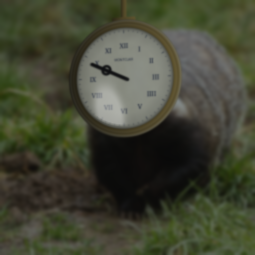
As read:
{"hour": 9, "minute": 49}
